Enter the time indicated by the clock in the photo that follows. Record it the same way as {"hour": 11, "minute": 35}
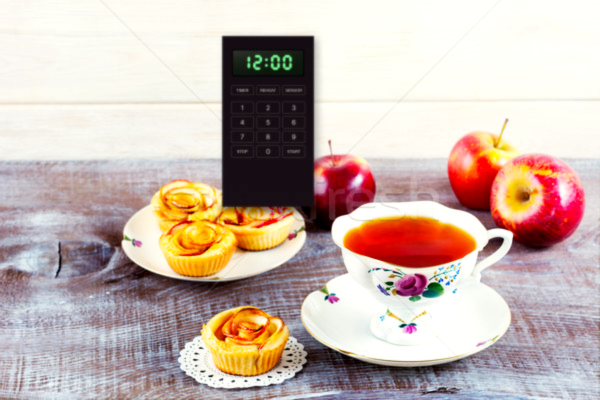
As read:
{"hour": 12, "minute": 0}
